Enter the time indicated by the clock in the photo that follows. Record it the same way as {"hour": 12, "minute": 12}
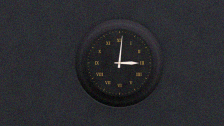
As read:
{"hour": 3, "minute": 1}
